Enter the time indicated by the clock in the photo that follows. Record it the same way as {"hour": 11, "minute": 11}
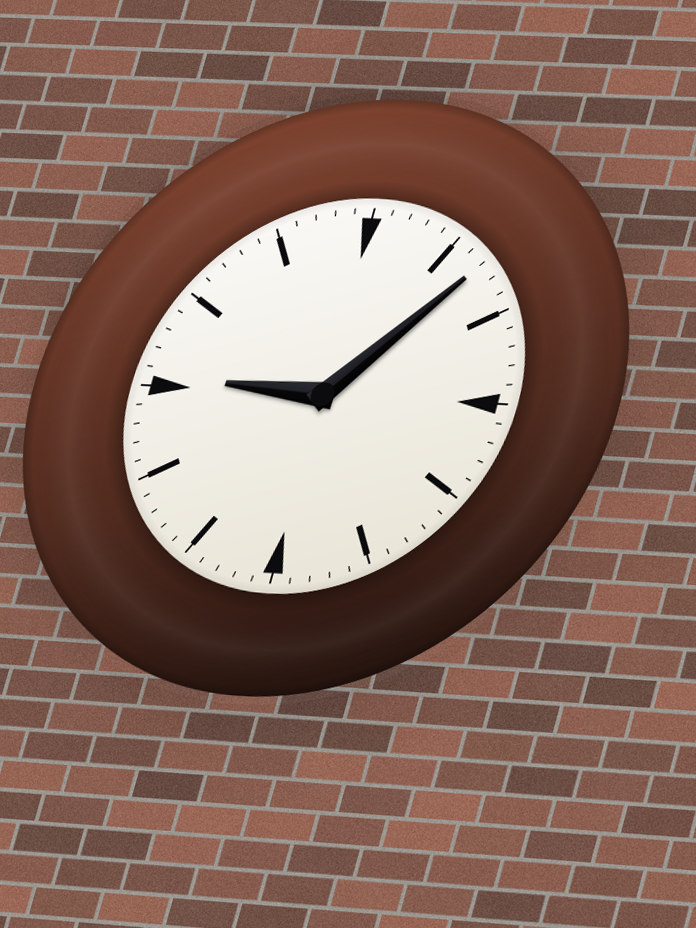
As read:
{"hour": 9, "minute": 7}
